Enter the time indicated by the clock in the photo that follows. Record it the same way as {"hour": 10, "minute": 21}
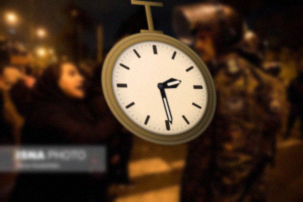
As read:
{"hour": 2, "minute": 29}
